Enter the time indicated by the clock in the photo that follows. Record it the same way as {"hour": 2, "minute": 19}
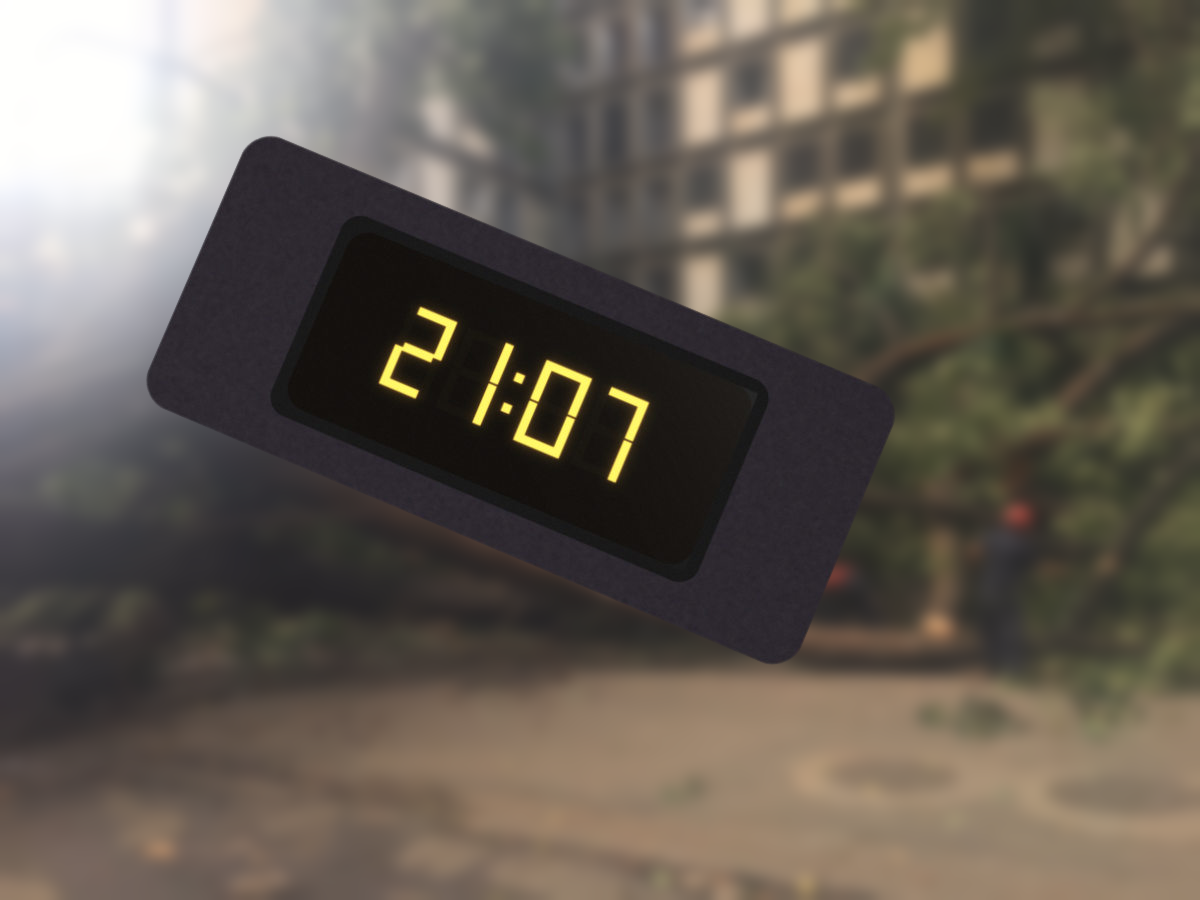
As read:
{"hour": 21, "minute": 7}
